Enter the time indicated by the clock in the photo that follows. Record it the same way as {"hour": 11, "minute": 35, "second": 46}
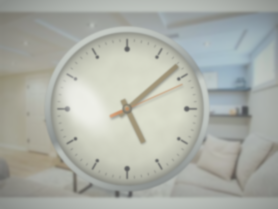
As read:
{"hour": 5, "minute": 8, "second": 11}
